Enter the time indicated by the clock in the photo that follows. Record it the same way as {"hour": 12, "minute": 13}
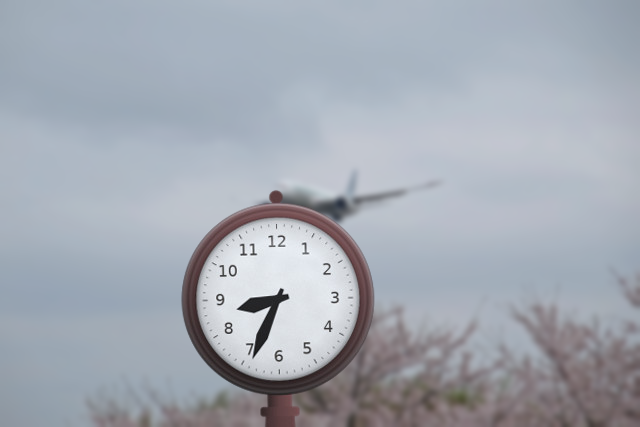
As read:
{"hour": 8, "minute": 34}
